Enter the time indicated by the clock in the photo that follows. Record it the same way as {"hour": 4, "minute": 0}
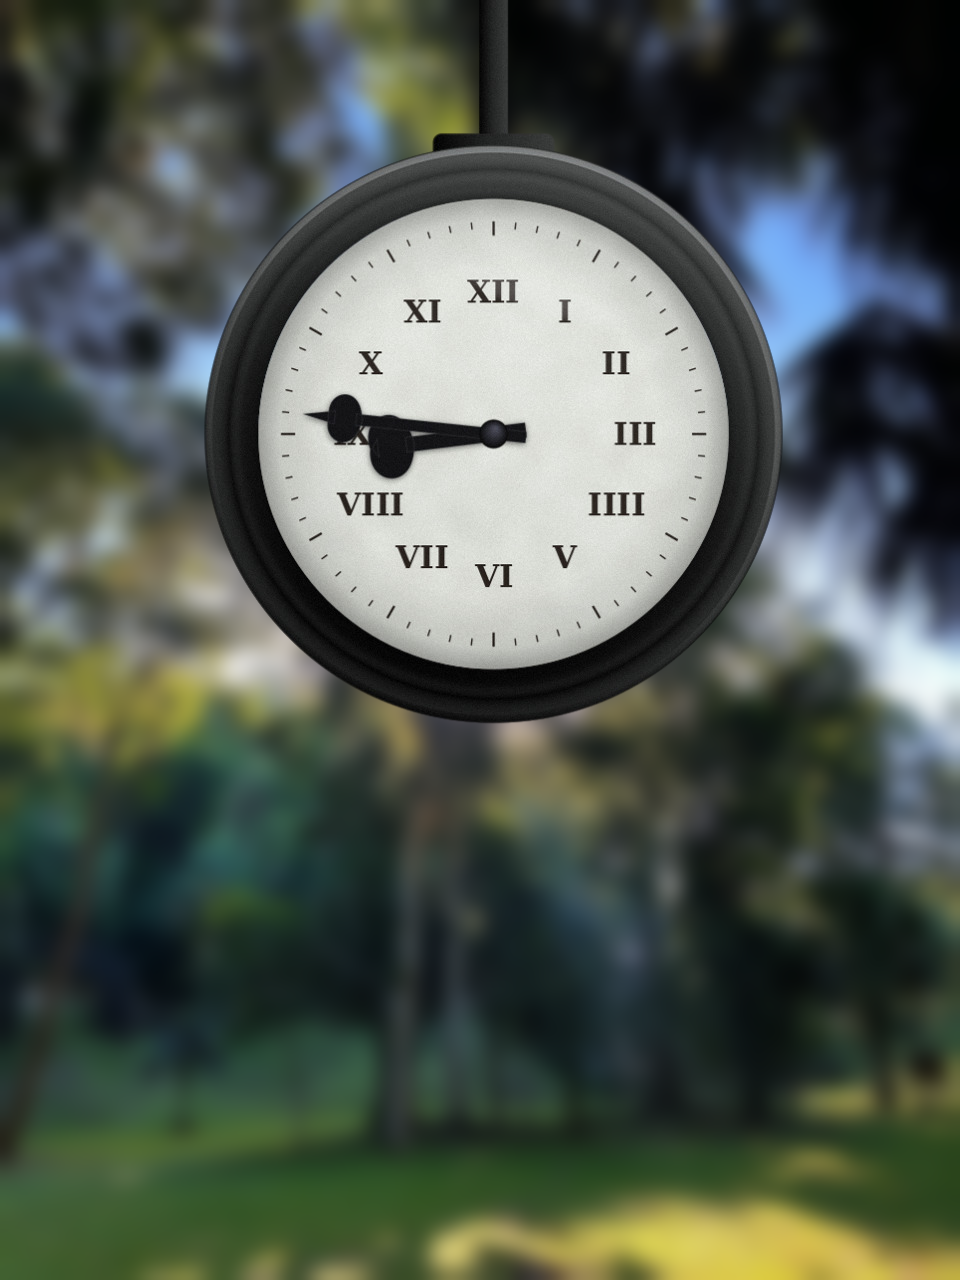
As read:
{"hour": 8, "minute": 46}
